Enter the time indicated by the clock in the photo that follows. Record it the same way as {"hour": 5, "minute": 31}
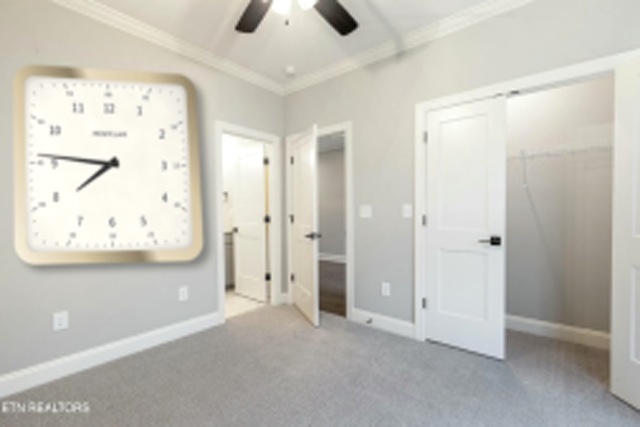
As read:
{"hour": 7, "minute": 46}
